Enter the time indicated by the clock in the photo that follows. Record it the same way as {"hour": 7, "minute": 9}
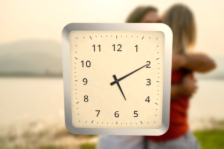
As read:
{"hour": 5, "minute": 10}
